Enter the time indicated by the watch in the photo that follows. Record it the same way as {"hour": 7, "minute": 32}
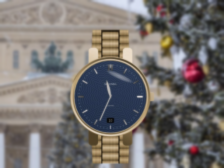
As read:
{"hour": 11, "minute": 34}
